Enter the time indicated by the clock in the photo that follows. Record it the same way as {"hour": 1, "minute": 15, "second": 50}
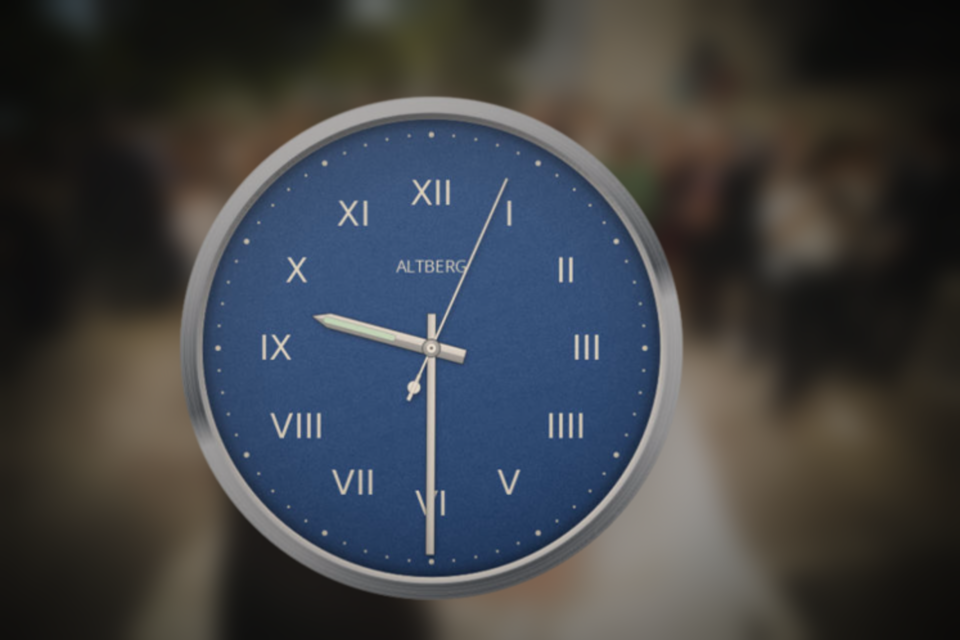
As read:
{"hour": 9, "minute": 30, "second": 4}
